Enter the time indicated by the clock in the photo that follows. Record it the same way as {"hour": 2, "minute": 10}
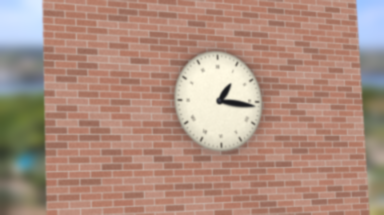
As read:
{"hour": 1, "minute": 16}
